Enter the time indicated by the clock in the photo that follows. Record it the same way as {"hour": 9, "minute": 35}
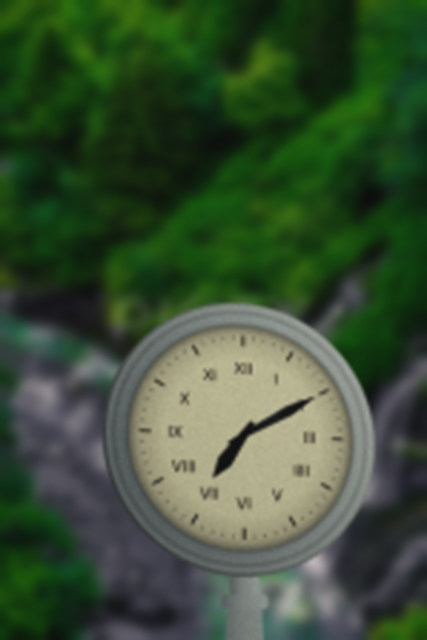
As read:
{"hour": 7, "minute": 10}
